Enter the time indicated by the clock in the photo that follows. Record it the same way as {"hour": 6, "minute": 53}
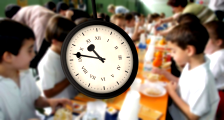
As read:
{"hour": 10, "minute": 47}
